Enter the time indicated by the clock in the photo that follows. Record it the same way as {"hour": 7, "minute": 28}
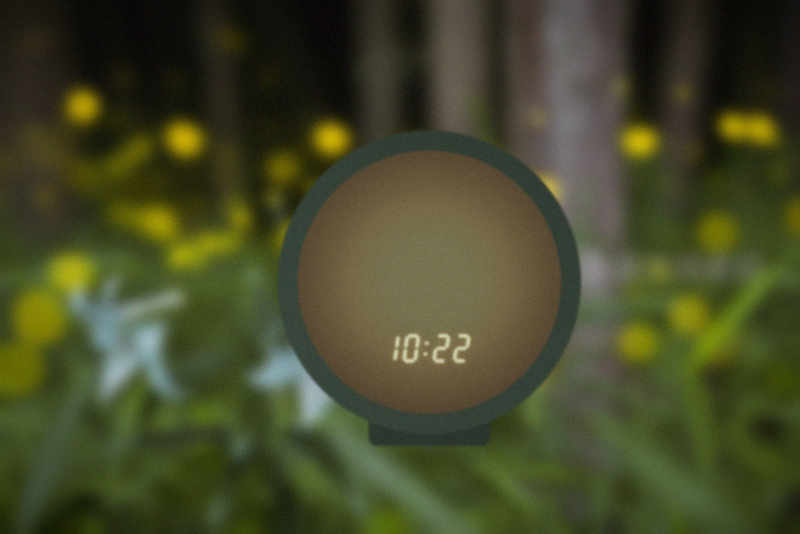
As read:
{"hour": 10, "minute": 22}
